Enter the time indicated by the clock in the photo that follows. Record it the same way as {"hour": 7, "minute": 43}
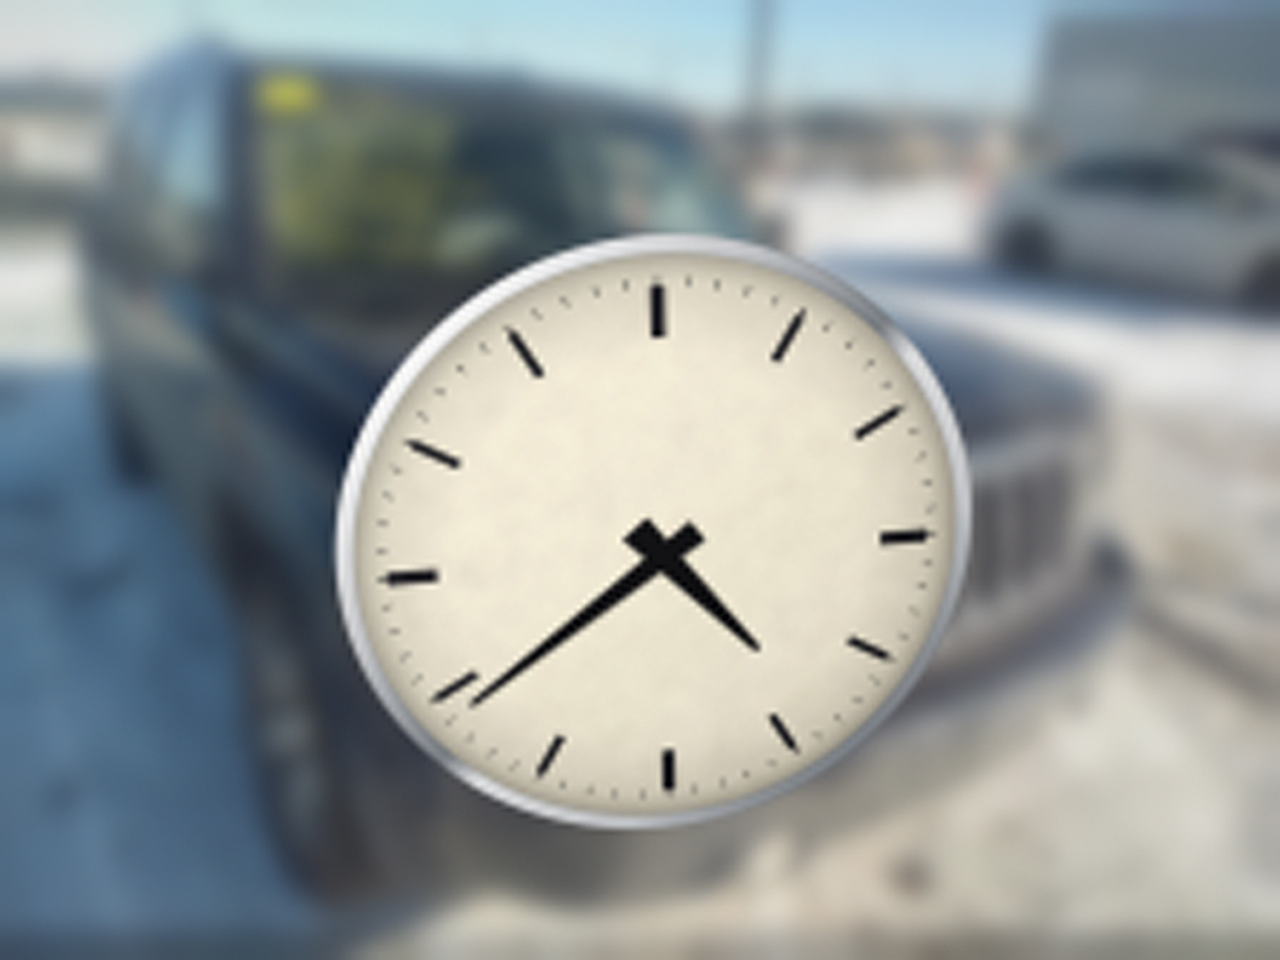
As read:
{"hour": 4, "minute": 39}
